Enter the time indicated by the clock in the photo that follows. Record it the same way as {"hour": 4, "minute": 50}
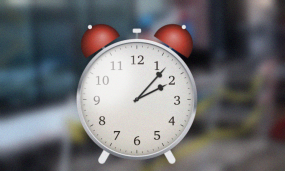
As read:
{"hour": 2, "minute": 7}
